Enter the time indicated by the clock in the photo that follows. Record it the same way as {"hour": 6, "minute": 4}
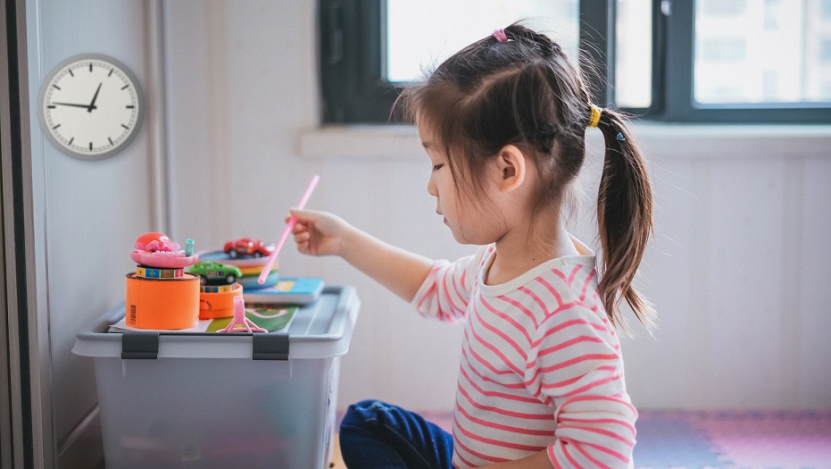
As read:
{"hour": 12, "minute": 46}
